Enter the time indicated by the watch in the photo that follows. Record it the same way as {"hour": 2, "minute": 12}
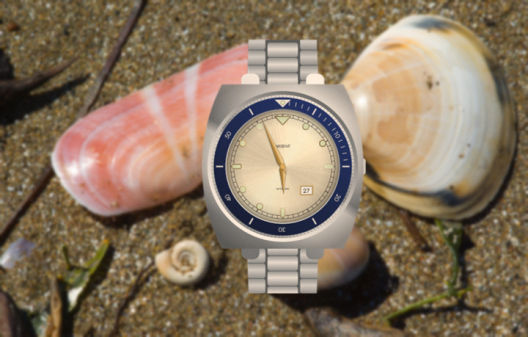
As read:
{"hour": 5, "minute": 56}
